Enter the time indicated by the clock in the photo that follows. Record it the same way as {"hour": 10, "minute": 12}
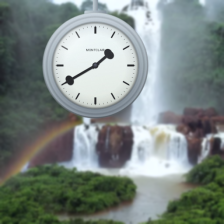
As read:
{"hour": 1, "minute": 40}
